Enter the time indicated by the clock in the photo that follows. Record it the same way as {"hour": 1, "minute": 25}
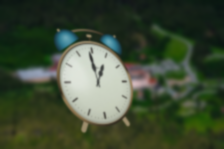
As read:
{"hour": 12, "minute": 59}
